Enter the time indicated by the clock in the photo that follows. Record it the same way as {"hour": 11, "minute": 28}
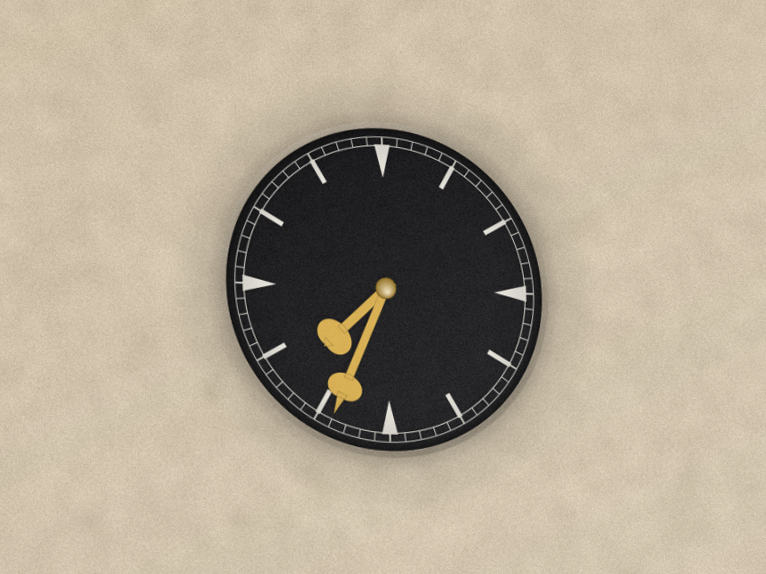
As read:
{"hour": 7, "minute": 34}
